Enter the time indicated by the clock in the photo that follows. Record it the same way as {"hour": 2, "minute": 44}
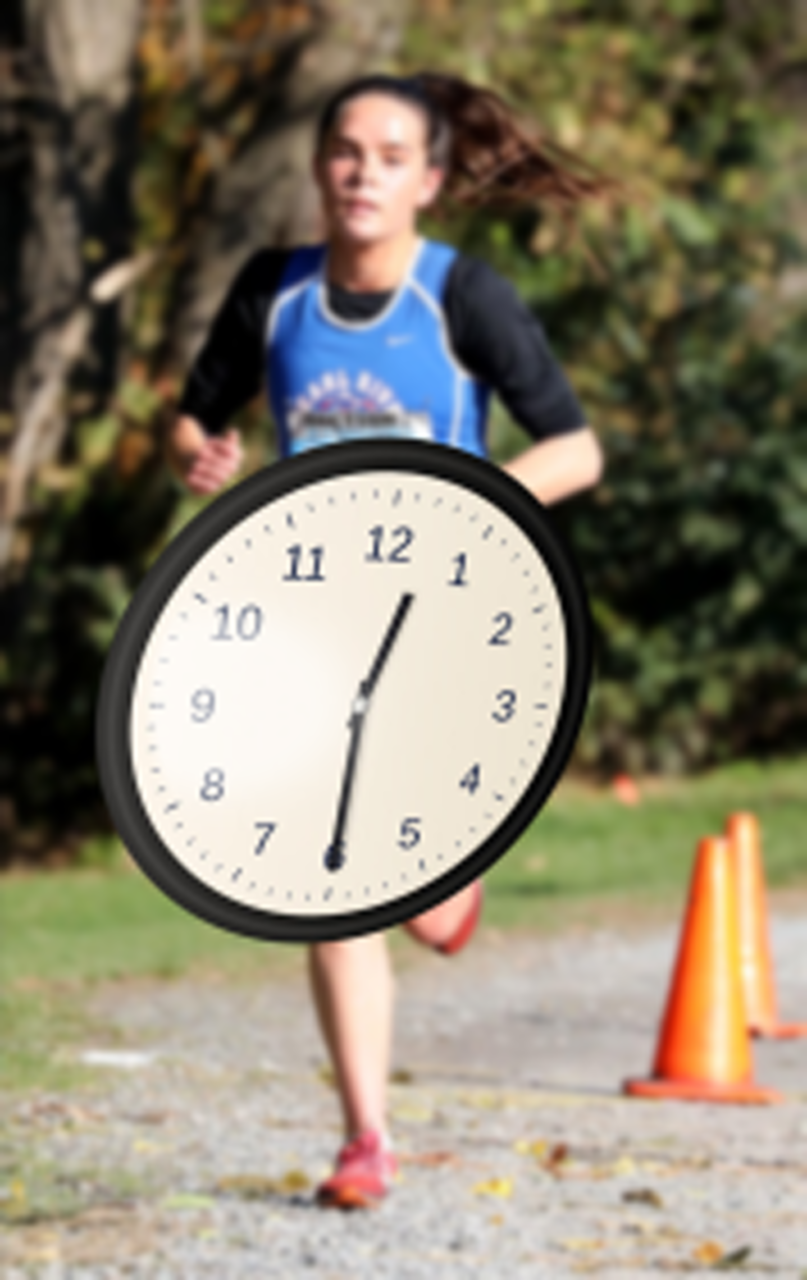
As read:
{"hour": 12, "minute": 30}
